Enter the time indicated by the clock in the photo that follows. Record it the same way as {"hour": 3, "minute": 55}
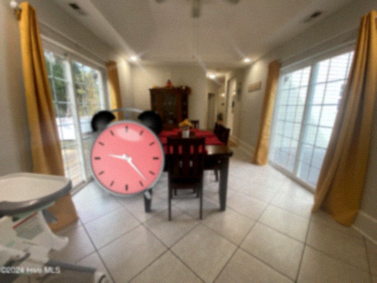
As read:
{"hour": 9, "minute": 23}
